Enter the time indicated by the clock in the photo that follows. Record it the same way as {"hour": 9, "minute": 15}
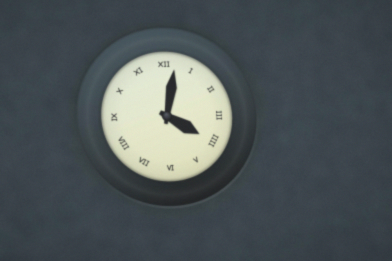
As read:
{"hour": 4, "minute": 2}
